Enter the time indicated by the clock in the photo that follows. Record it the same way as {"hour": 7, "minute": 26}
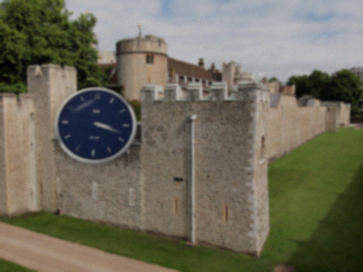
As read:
{"hour": 3, "minute": 18}
